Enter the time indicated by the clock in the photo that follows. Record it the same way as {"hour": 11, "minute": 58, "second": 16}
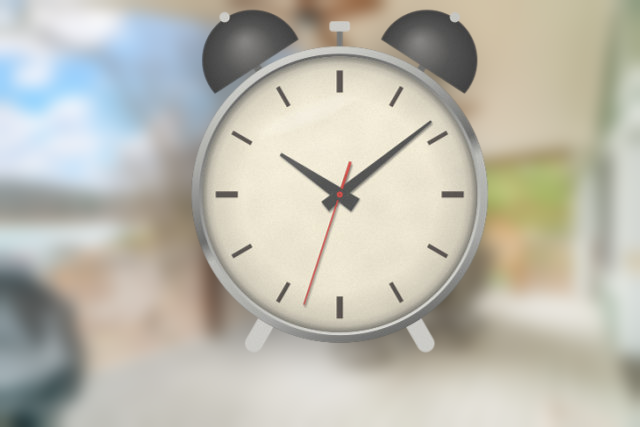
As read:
{"hour": 10, "minute": 8, "second": 33}
